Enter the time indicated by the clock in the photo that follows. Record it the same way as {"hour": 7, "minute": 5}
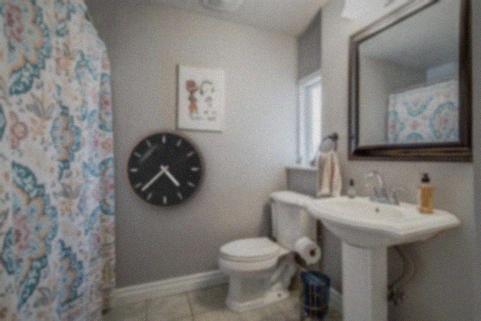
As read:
{"hour": 4, "minute": 38}
